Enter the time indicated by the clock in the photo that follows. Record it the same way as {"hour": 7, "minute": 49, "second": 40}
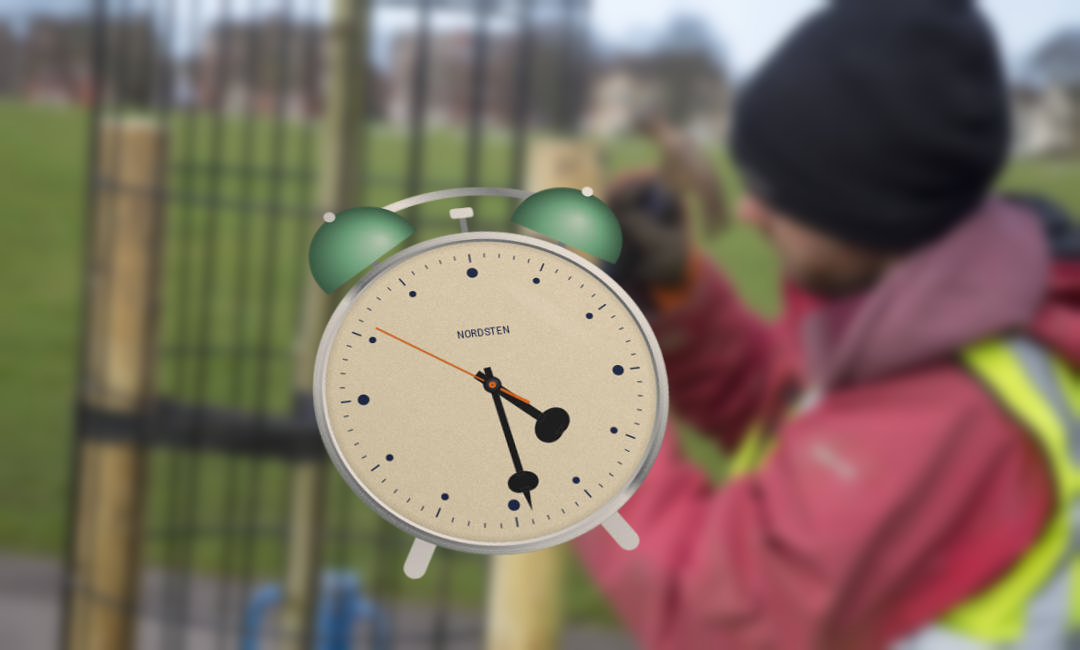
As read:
{"hour": 4, "minute": 28, "second": 51}
